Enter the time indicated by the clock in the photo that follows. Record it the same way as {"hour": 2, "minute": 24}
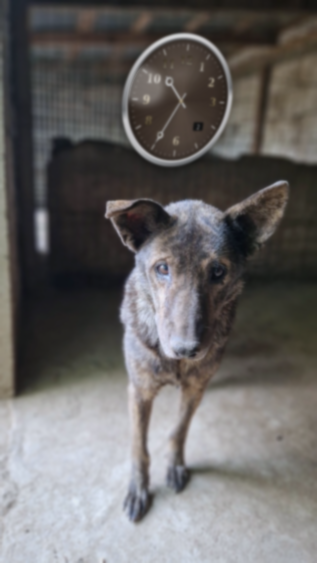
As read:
{"hour": 10, "minute": 35}
